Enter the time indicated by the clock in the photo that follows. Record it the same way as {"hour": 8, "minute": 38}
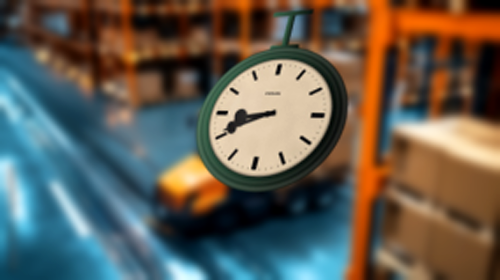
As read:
{"hour": 8, "minute": 41}
